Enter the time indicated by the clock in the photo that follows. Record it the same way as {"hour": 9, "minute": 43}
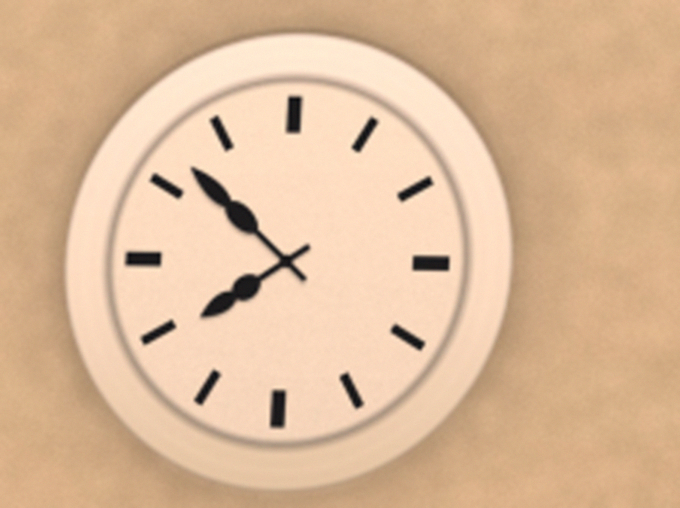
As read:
{"hour": 7, "minute": 52}
